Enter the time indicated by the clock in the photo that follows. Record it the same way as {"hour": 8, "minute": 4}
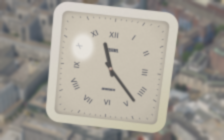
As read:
{"hour": 11, "minute": 23}
